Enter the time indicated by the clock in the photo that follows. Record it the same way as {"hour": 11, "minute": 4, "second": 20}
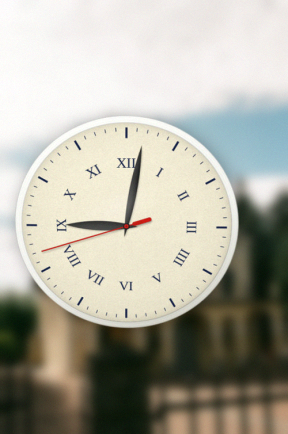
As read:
{"hour": 9, "minute": 1, "second": 42}
